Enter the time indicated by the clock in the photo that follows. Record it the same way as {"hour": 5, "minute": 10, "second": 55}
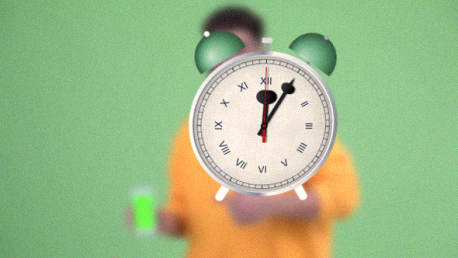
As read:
{"hour": 12, "minute": 5, "second": 0}
